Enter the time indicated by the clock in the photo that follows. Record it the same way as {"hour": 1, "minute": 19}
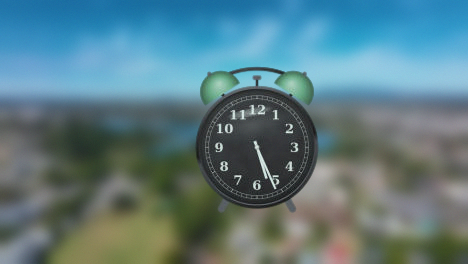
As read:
{"hour": 5, "minute": 26}
